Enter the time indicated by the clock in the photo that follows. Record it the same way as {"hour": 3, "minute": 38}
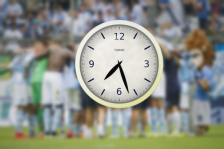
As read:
{"hour": 7, "minute": 27}
